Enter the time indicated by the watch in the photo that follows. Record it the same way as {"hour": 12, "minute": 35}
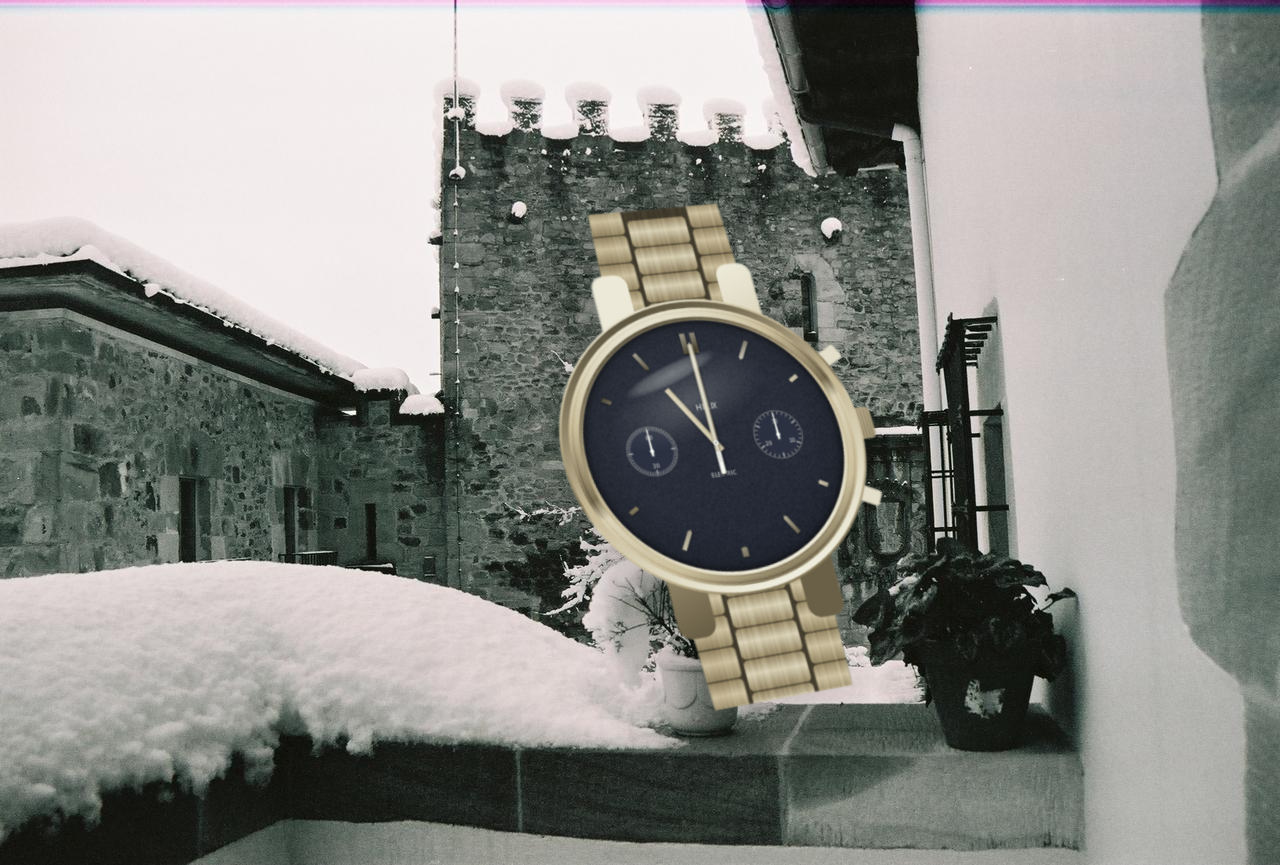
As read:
{"hour": 11, "minute": 0}
